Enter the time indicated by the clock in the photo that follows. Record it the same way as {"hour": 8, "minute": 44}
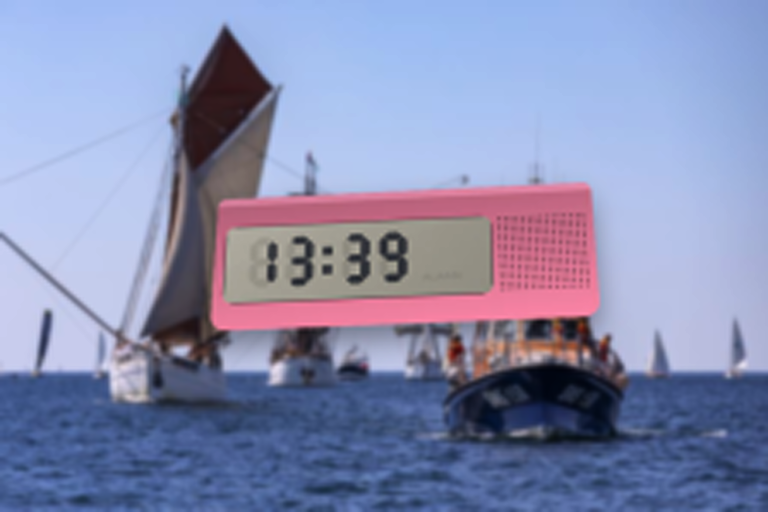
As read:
{"hour": 13, "minute": 39}
